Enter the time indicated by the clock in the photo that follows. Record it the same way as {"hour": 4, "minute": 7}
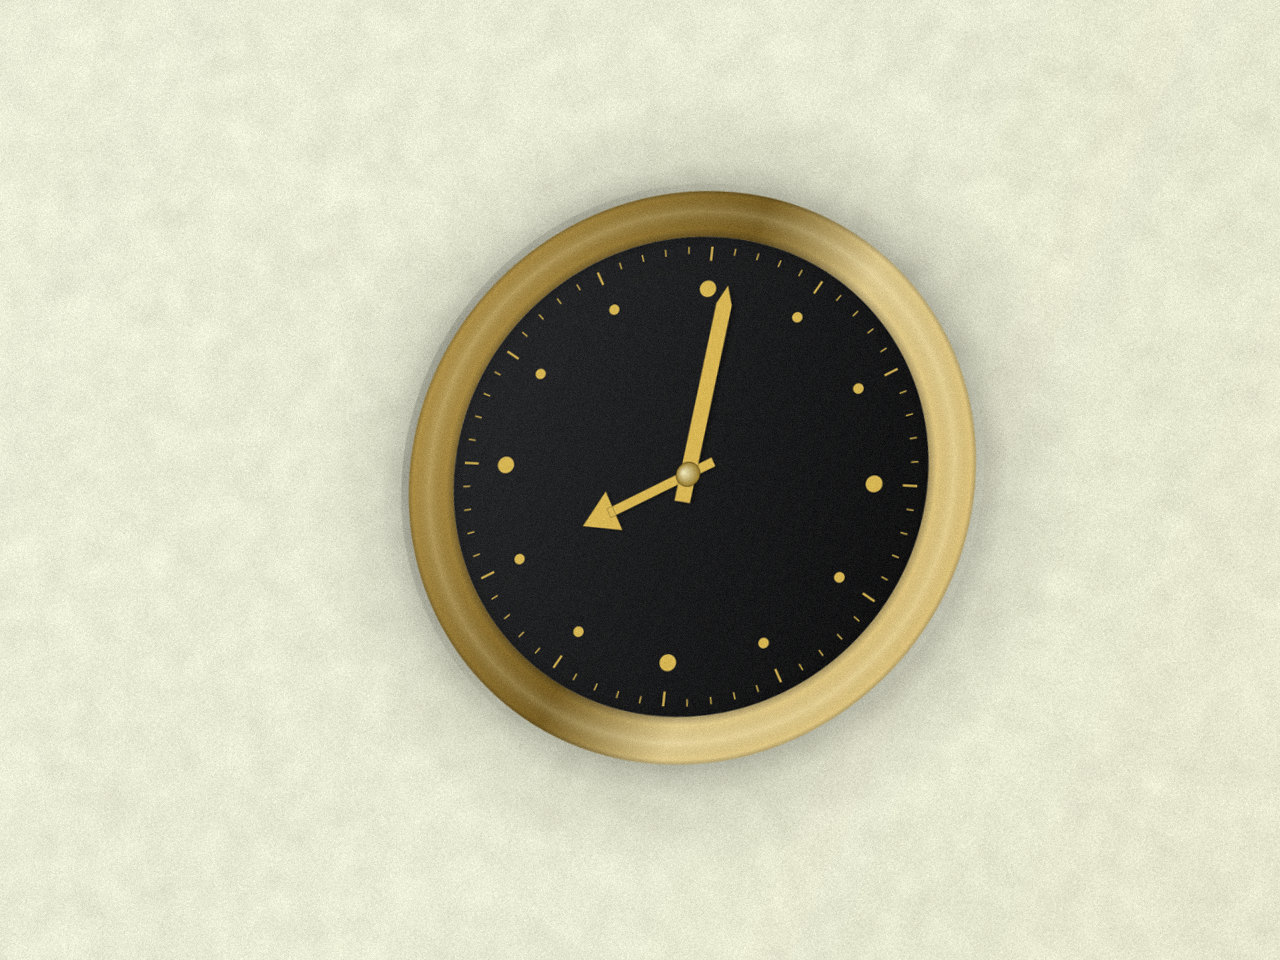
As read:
{"hour": 8, "minute": 1}
